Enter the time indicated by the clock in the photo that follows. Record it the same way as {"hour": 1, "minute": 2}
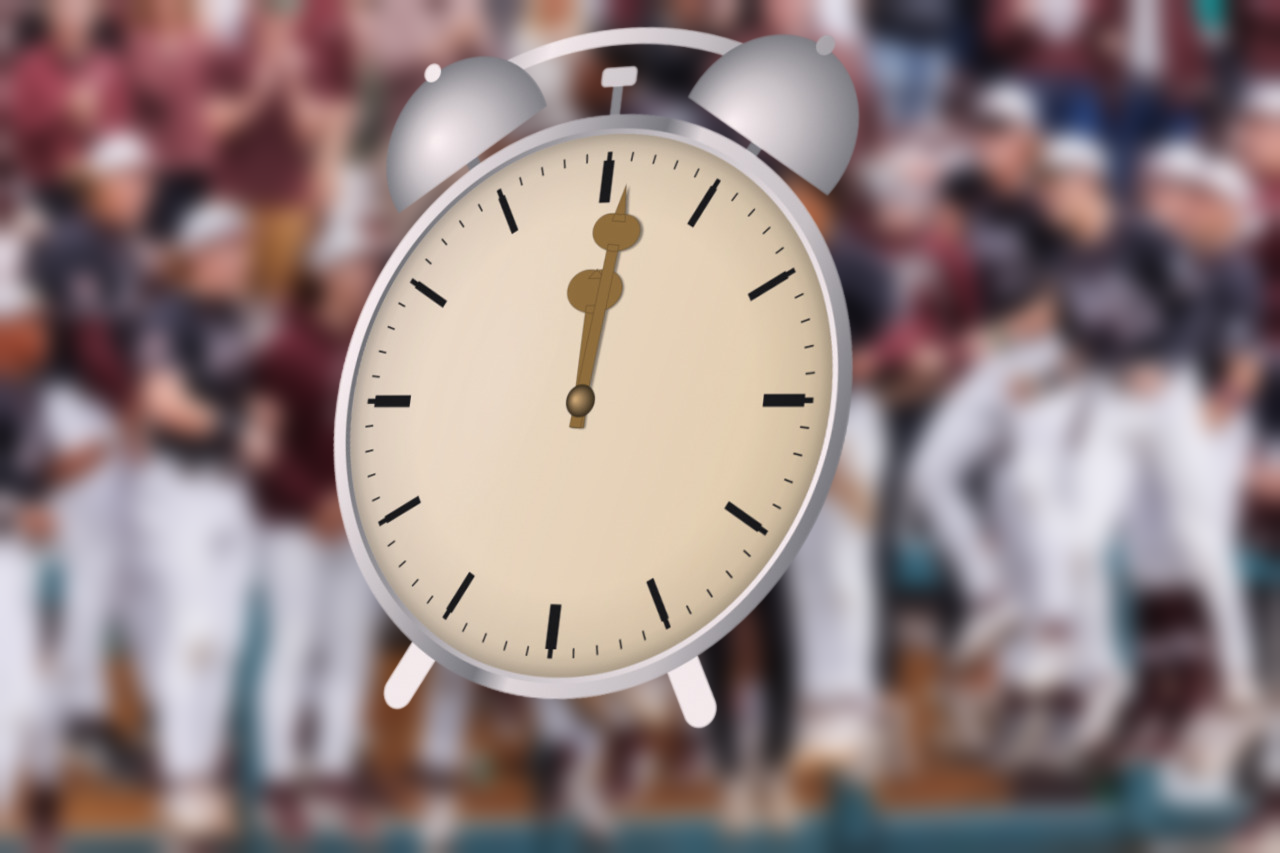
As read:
{"hour": 12, "minute": 1}
